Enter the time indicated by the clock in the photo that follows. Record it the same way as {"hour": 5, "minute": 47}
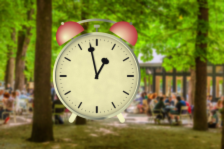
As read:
{"hour": 12, "minute": 58}
